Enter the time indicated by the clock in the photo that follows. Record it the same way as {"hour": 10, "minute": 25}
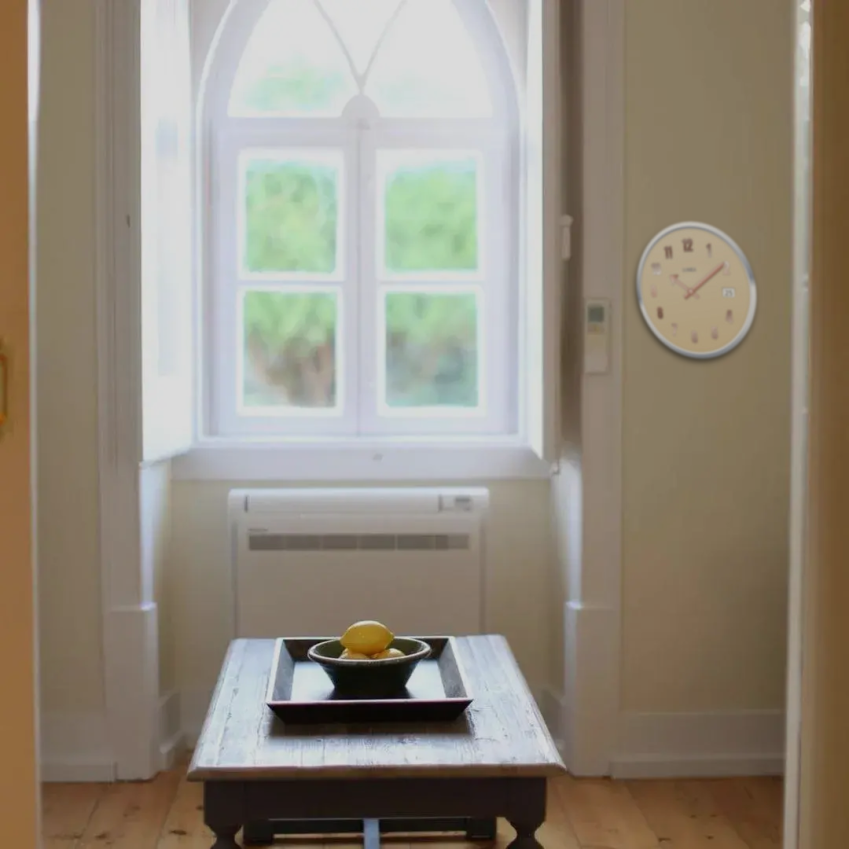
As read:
{"hour": 10, "minute": 9}
